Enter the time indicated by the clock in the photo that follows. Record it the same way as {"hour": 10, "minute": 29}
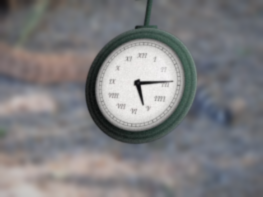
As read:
{"hour": 5, "minute": 14}
